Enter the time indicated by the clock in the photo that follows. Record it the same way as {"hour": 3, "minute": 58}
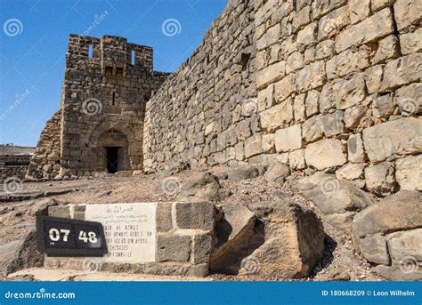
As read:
{"hour": 7, "minute": 48}
